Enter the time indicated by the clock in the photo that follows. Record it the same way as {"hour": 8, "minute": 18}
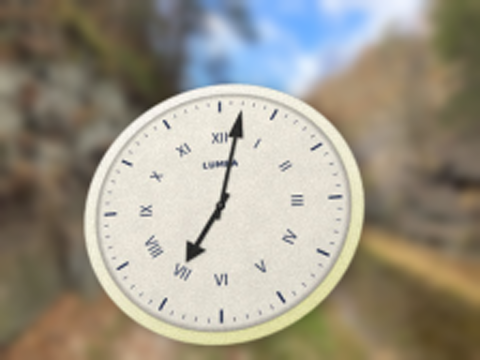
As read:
{"hour": 7, "minute": 2}
